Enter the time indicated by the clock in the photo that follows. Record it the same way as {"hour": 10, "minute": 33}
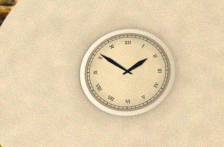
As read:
{"hour": 1, "minute": 51}
